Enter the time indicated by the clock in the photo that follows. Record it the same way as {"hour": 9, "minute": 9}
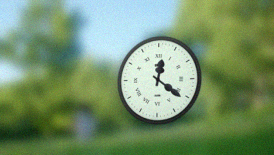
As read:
{"hour": 12, "minute": 21}
